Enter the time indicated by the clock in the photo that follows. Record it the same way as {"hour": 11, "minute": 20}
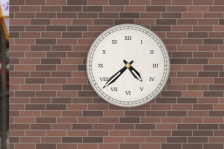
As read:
{"hour": 4, "minute": 38}
